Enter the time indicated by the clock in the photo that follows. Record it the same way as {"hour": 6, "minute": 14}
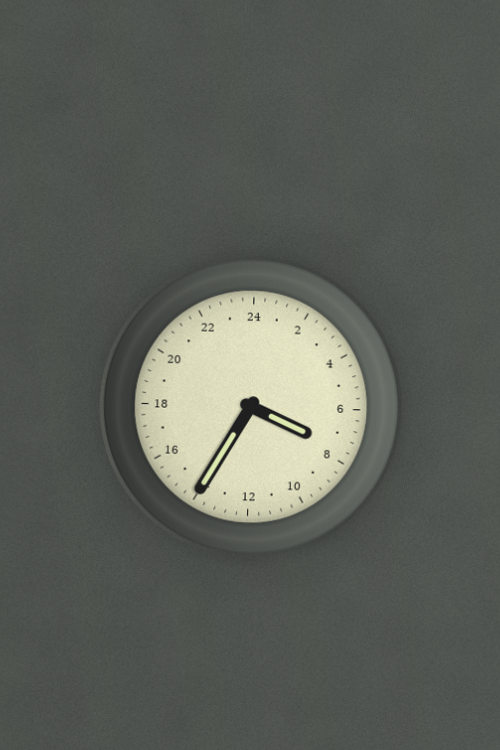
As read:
{"hour": 7, "minute": 35}
